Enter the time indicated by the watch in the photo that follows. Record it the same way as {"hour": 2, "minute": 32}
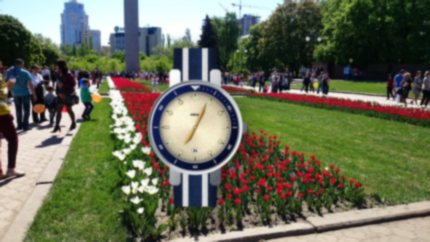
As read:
{"hour": 7, "minute": 4}
